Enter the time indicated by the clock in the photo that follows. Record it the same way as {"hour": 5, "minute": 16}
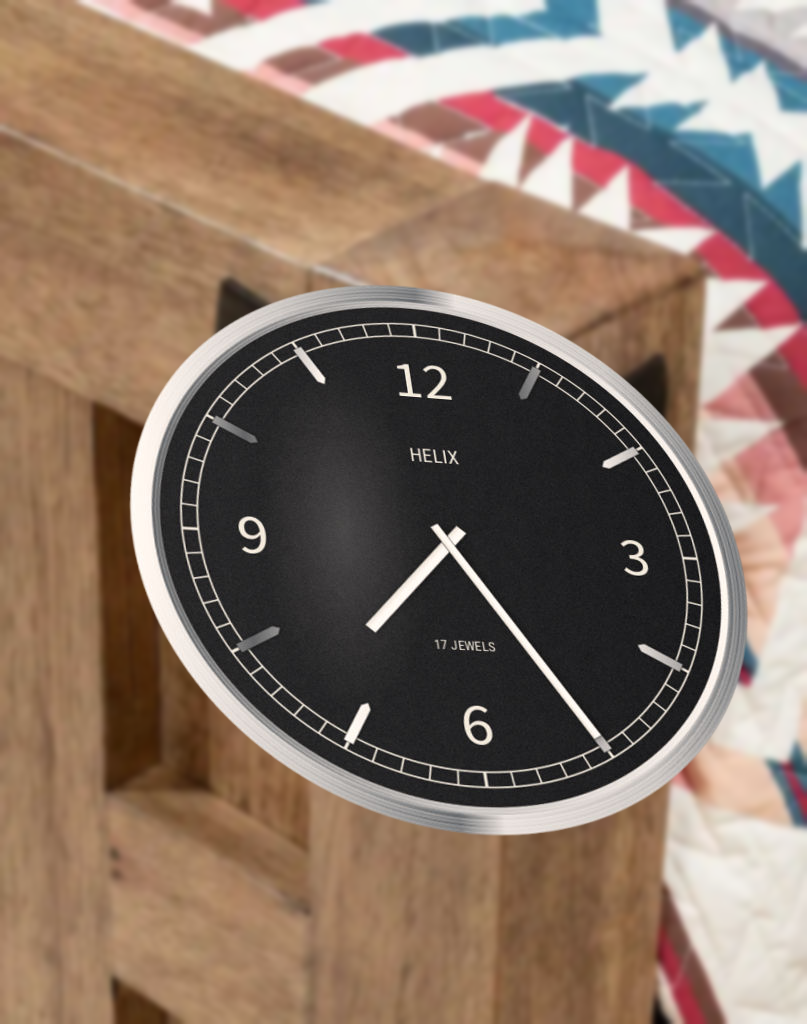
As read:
{"hour": 7, "minute": 25}
